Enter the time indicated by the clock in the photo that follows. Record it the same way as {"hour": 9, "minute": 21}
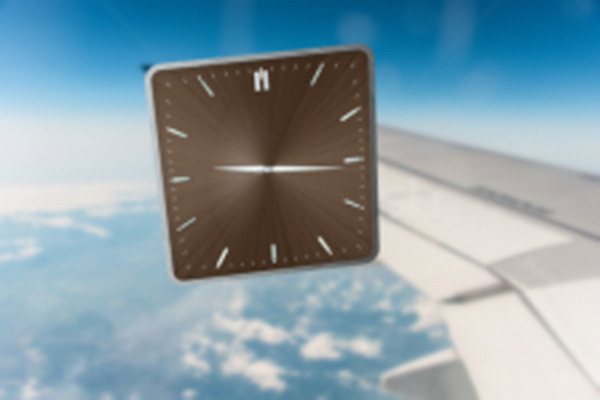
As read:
{"hour": 9, "minute": 16}
